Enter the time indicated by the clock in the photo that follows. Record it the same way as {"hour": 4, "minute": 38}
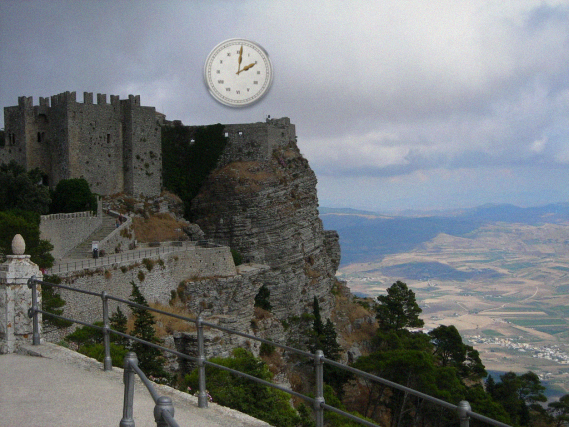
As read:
{"hour": 2, "minute": 1}
